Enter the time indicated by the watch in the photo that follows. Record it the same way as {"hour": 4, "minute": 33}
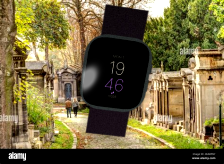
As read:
{"hour": 19, "minute": 46}
